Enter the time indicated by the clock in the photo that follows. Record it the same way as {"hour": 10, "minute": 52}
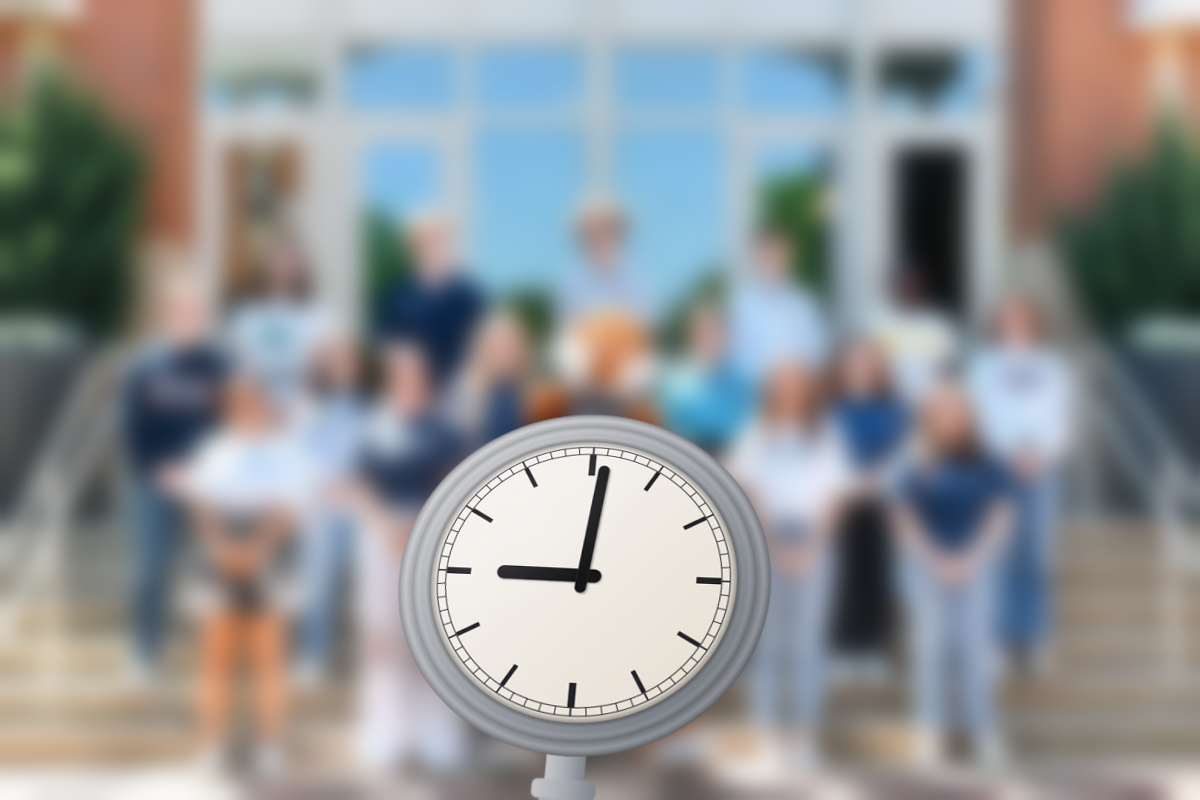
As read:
{"hour": 9, "minute": 1}
